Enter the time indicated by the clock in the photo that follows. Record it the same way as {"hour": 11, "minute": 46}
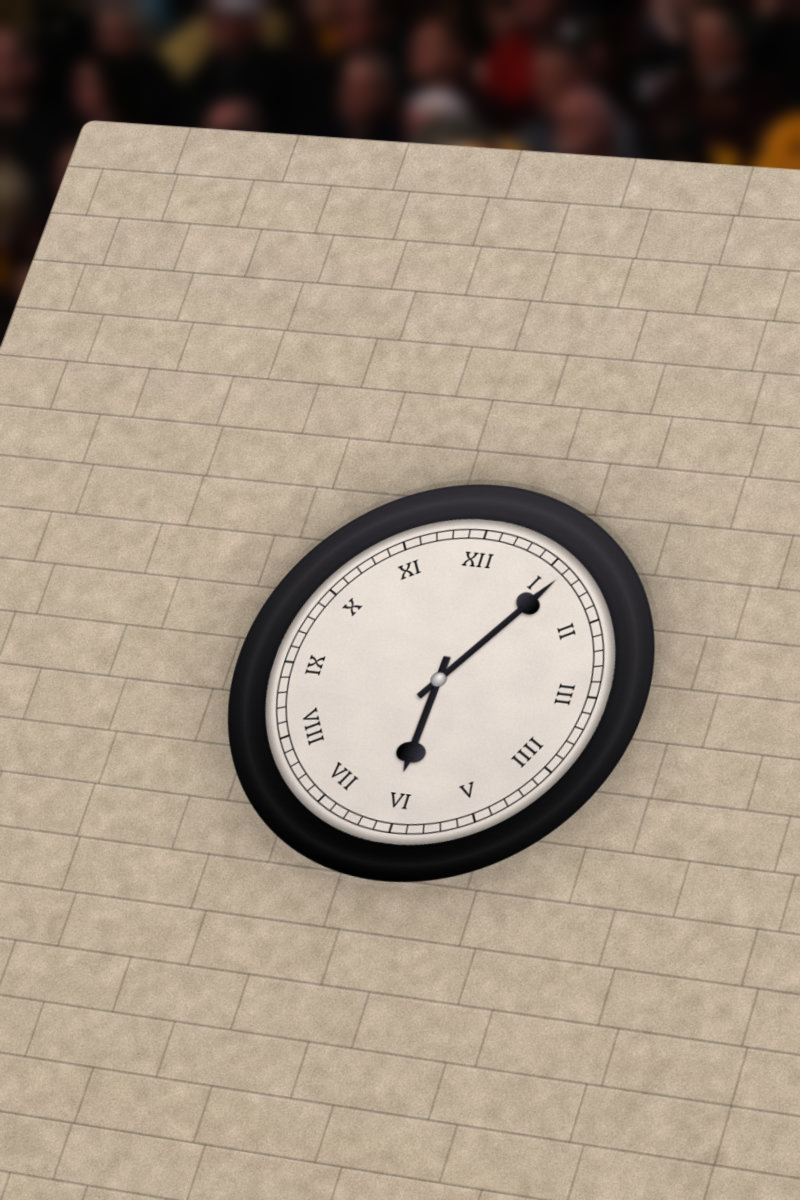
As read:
{"hour": 6, "minute": 6}
